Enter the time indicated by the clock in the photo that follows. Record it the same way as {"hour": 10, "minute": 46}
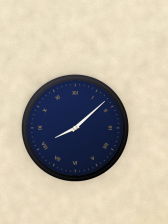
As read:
{"hour": 8, "minute": 8}
